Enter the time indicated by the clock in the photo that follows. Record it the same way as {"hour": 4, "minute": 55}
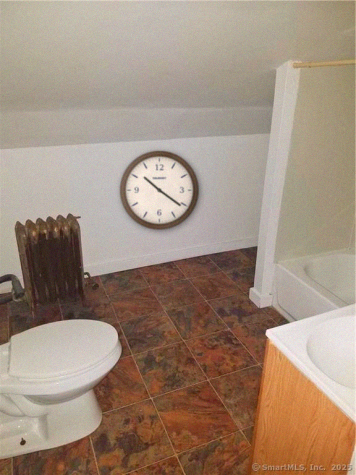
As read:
{"hour": 10, "minute": 21}
